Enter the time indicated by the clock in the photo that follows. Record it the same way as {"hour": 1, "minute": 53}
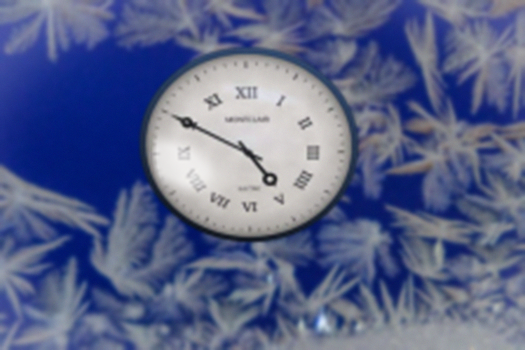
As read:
{"hour": 4, "minute": 50}
